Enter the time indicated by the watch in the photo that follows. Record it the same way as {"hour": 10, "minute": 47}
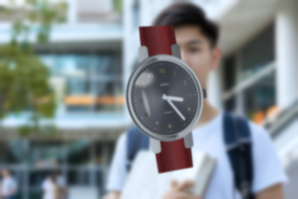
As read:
{"hour": 3, "minute": 24}
